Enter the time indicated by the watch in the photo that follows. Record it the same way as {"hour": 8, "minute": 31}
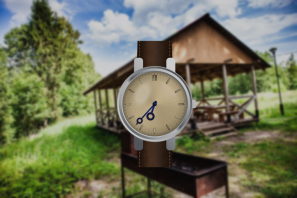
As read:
{"hour": 6, "minute": 37}
